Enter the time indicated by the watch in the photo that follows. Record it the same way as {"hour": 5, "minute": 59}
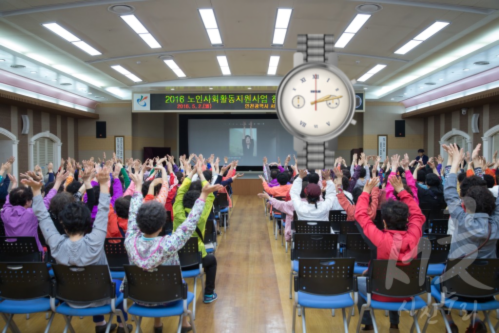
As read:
{"hour": 2, "minute": 13}
